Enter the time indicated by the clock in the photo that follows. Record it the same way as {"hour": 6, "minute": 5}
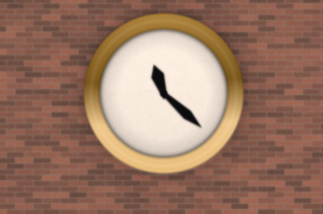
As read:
{"hour": 11, "minute": 22}
